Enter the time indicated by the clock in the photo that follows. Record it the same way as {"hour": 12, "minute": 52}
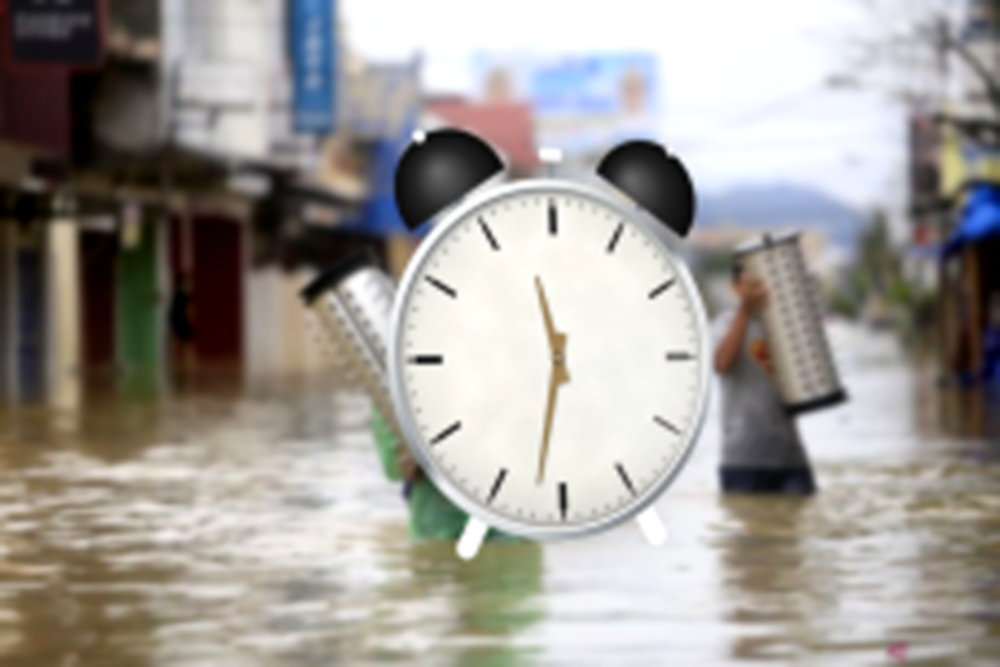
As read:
{"hour": 11, "minute": 32}
